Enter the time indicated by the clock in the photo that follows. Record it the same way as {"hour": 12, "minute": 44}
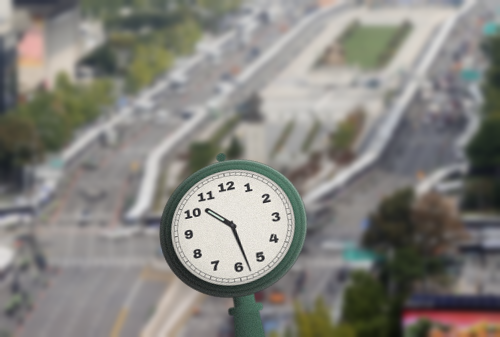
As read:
{"hour": 10, "minute": 28}
